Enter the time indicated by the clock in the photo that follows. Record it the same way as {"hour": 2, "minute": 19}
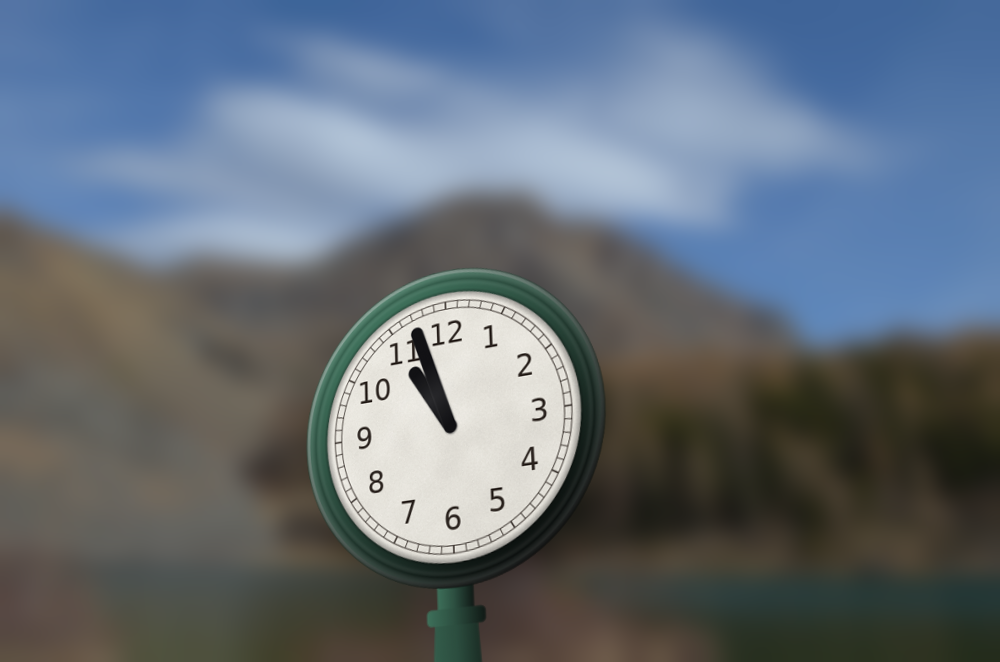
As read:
{"hour": 10, "minute": 57}
